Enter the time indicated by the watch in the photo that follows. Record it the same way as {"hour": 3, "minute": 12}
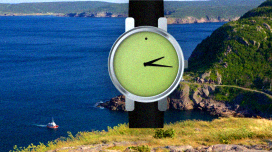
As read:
{"hour": 2, "minute": 16}
